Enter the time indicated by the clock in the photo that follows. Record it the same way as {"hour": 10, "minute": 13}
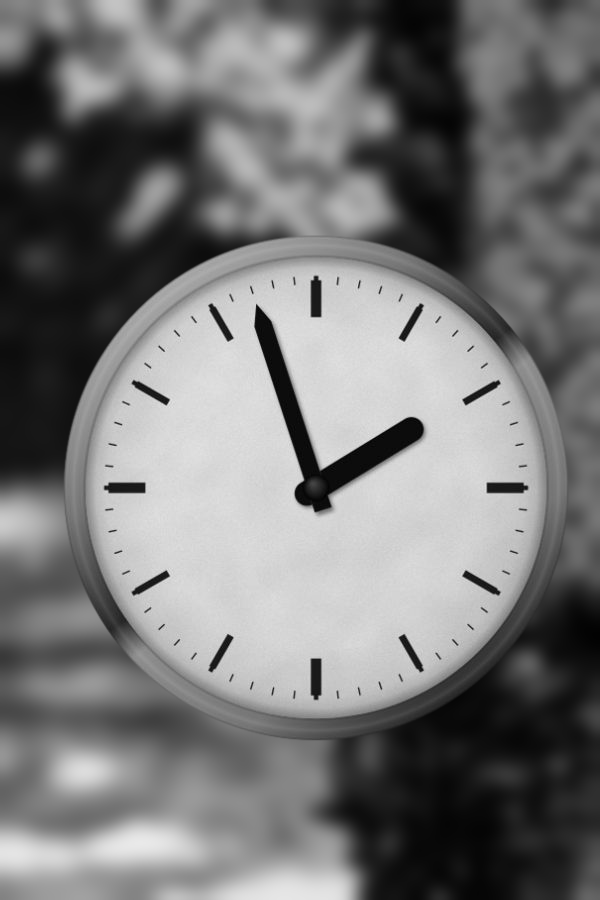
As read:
{"hour": 1, "minute": 57}
